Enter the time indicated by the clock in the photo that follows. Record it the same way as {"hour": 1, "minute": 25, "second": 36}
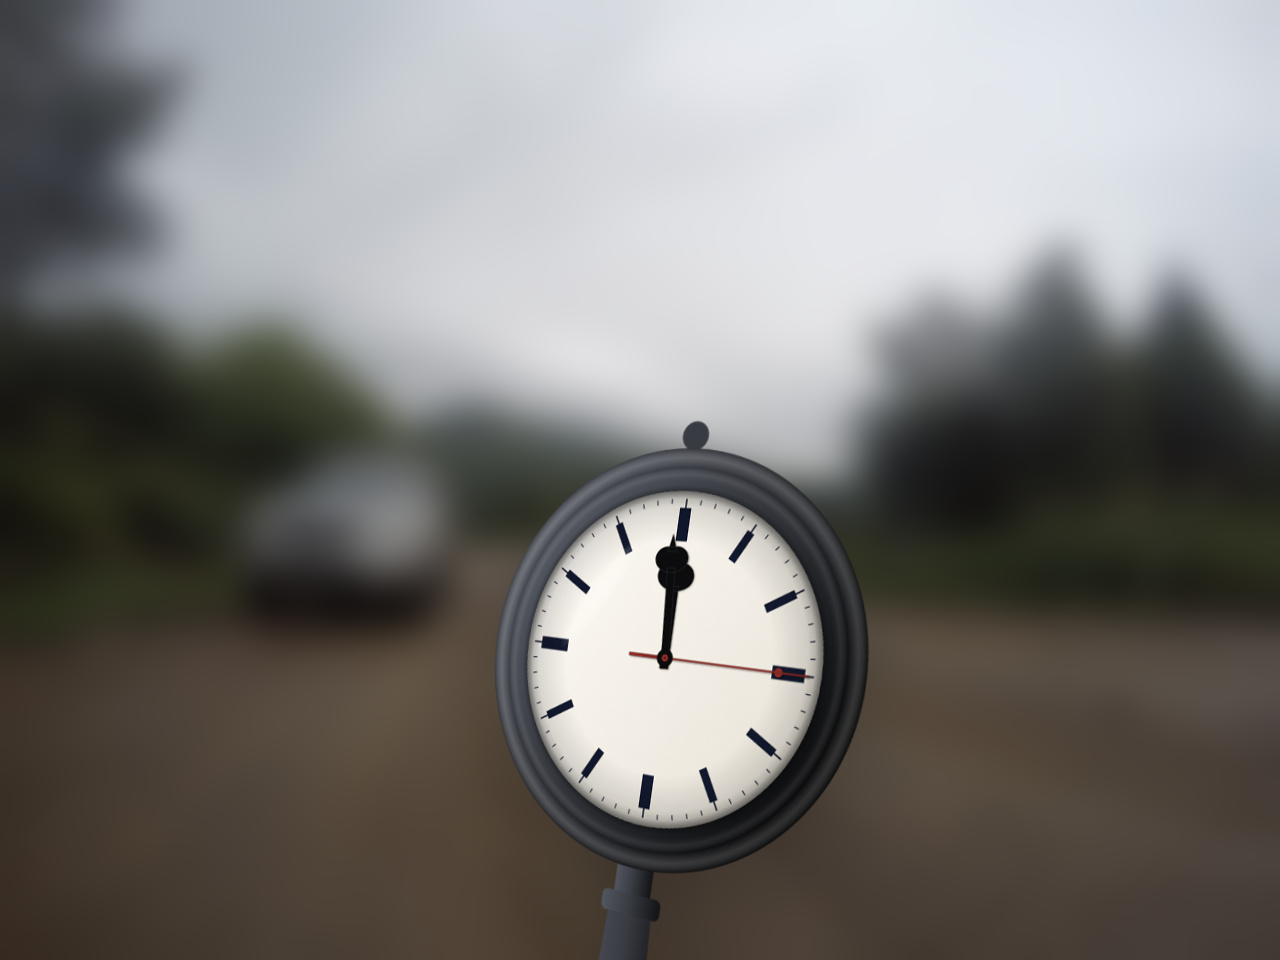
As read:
{"hour": 11, "minute": 59, "second": 15}
